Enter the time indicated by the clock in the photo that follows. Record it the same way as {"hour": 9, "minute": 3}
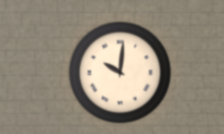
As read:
{"hour": 10, "minute": 1}
